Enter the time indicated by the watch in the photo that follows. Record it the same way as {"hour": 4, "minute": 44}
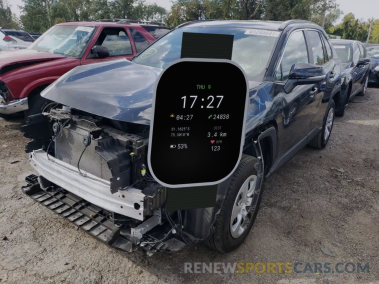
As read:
{"hour": 17, "minute": 27}
